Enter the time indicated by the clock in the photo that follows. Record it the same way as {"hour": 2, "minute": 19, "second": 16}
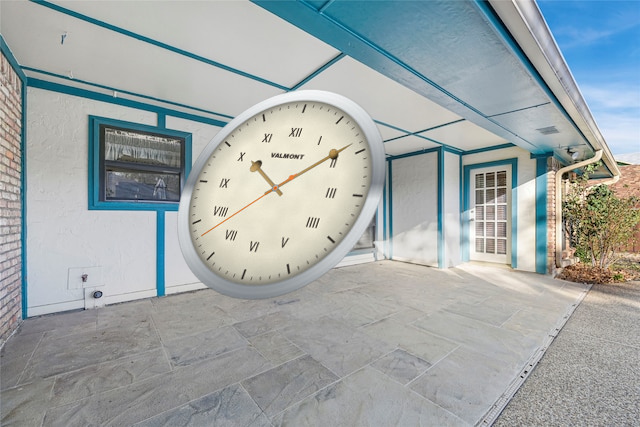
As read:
{"hour": 10, "minute": 8, "second": 38}
